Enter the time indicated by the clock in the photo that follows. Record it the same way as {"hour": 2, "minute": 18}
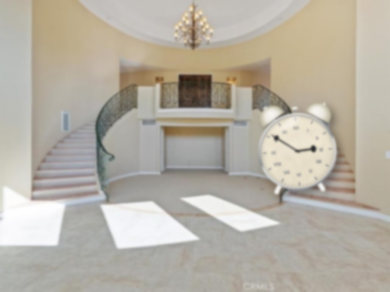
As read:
{"hour": 2, "minute": 51}
